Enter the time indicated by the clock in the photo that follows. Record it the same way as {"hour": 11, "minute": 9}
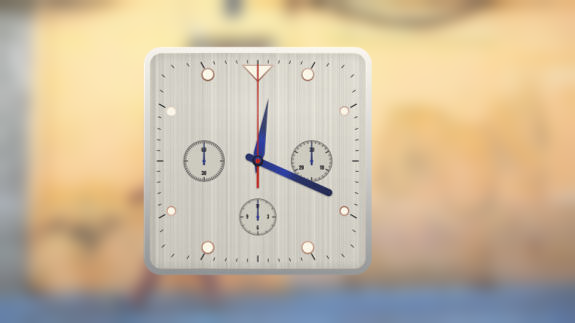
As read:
{"hour": 12, "minute": 19}
